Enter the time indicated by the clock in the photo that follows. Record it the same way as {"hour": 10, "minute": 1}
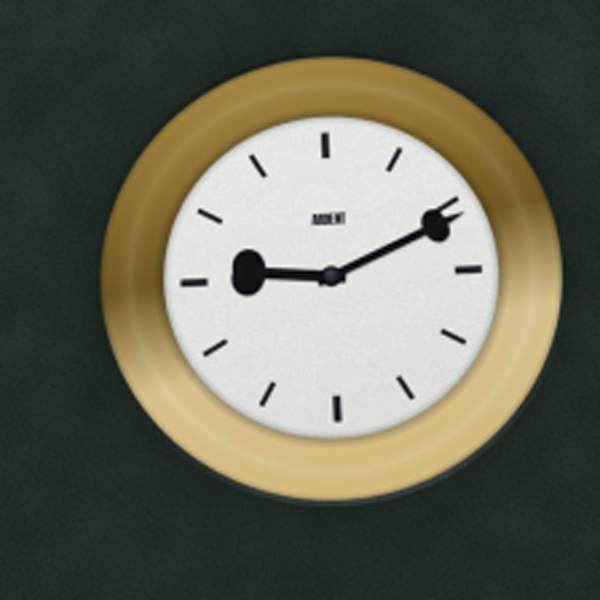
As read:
{"hour": 9, "minute": 11}
